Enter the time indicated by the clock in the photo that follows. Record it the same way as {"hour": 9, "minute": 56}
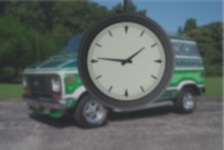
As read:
{"hour": 1, "minute": 46}
